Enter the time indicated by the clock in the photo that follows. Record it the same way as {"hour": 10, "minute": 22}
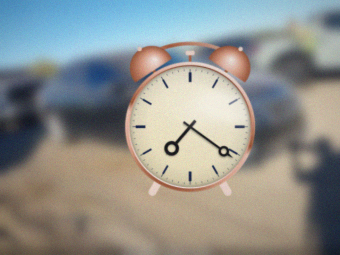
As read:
{"hour": 7, "minute": 21}
